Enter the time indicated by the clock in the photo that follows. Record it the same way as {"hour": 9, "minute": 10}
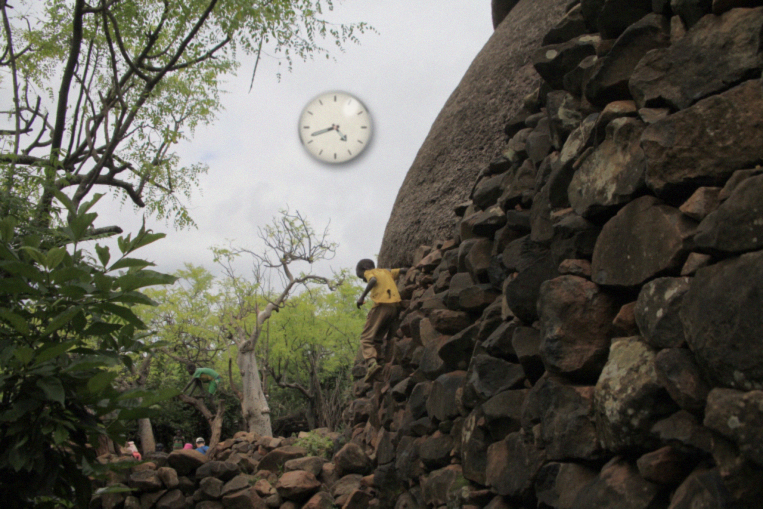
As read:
{"hour": 4, "minute": 42}
